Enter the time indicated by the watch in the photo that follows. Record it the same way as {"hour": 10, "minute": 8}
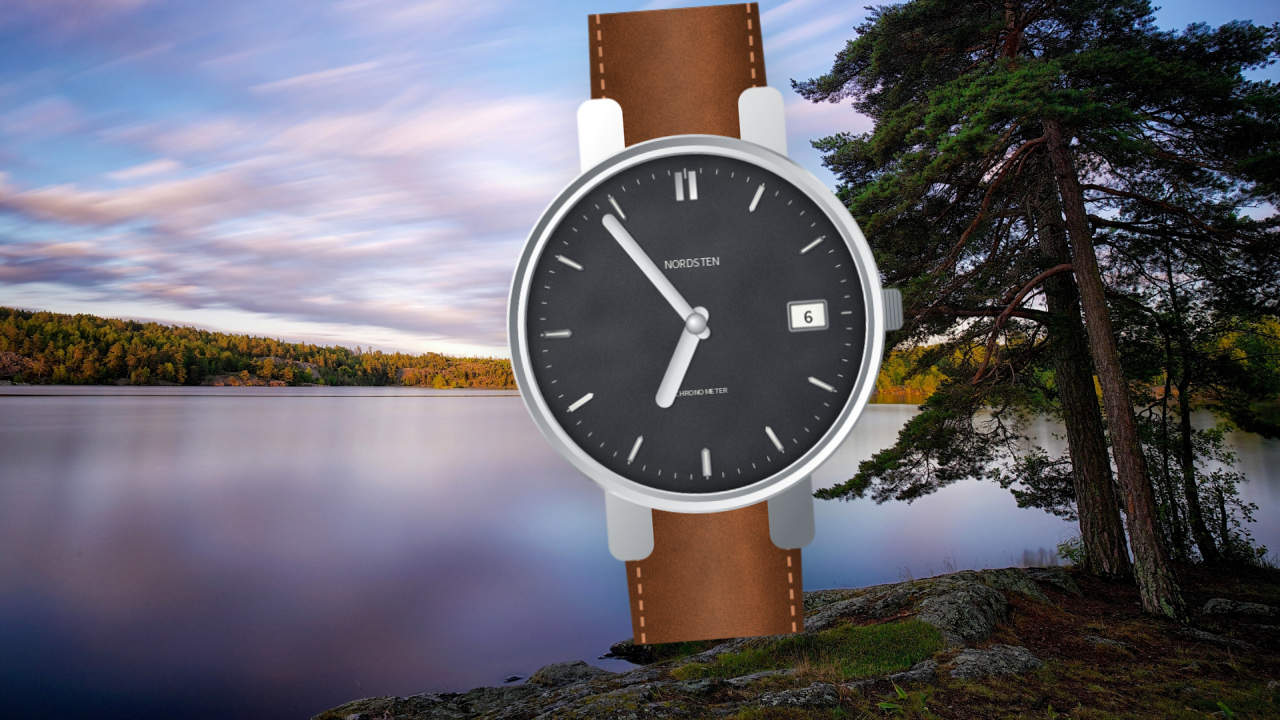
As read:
{"hour": 6, "minute": 54}
